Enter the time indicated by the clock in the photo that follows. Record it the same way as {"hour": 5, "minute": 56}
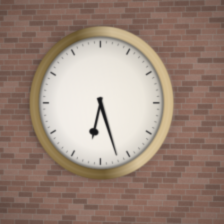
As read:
{"hour": 6, "minute": 27}
